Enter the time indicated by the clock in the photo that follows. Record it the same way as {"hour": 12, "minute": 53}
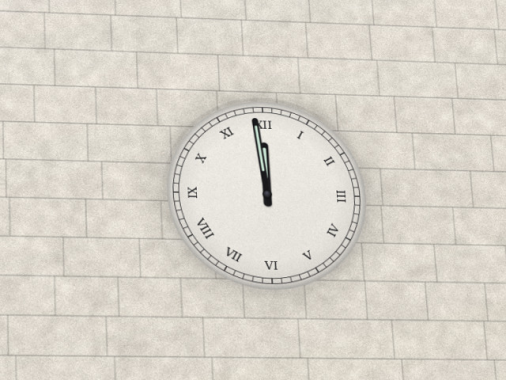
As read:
{"hour": 11, "minute": 59}
